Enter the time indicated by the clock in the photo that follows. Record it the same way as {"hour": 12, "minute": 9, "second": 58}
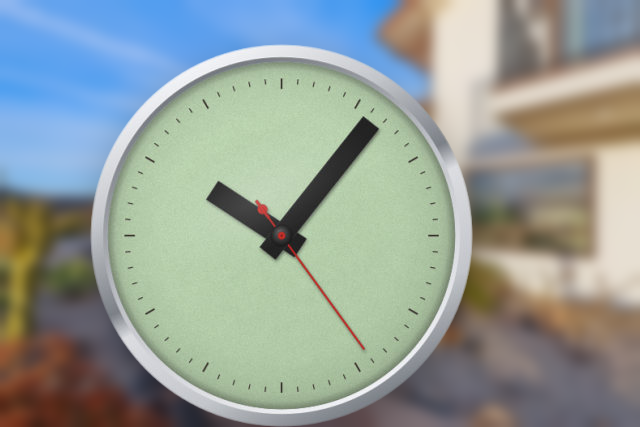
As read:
{"hour": 10, "minute": 6, "second": 24}
